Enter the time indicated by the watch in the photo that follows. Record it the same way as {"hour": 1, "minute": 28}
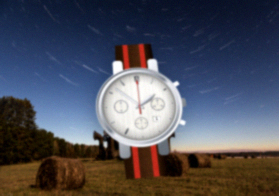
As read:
{"hour": 1, "minute": 52}
